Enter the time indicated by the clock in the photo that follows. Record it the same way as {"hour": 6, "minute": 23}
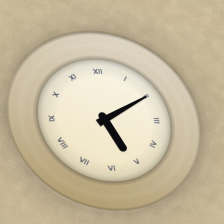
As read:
{"hour": 5, "minute": 10}
